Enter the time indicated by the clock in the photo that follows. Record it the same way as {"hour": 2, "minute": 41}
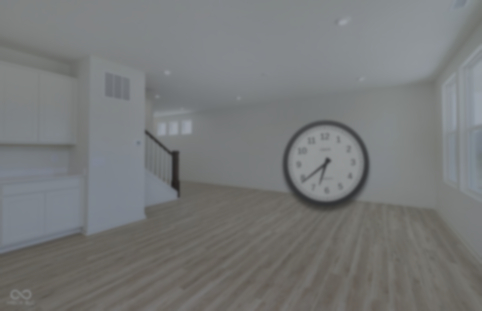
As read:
{"hour": 6, "minute": 39}
